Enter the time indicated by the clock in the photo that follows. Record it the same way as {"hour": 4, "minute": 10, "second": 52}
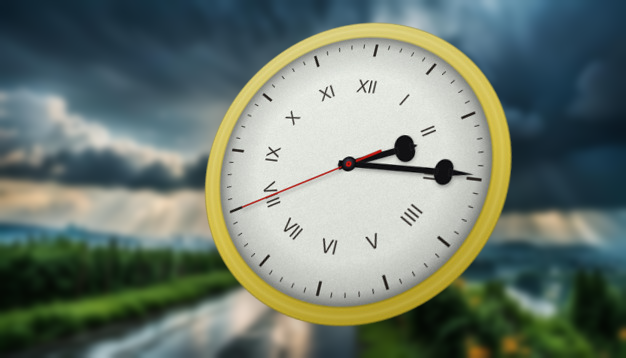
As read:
{"hour": 2, "minute": 14, "second": 40}
